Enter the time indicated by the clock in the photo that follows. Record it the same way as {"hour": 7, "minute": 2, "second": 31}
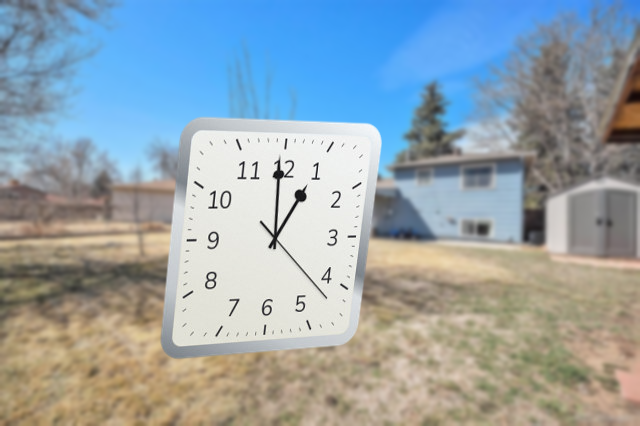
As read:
{"hour": 12, "minute": 59, "second": 22}
